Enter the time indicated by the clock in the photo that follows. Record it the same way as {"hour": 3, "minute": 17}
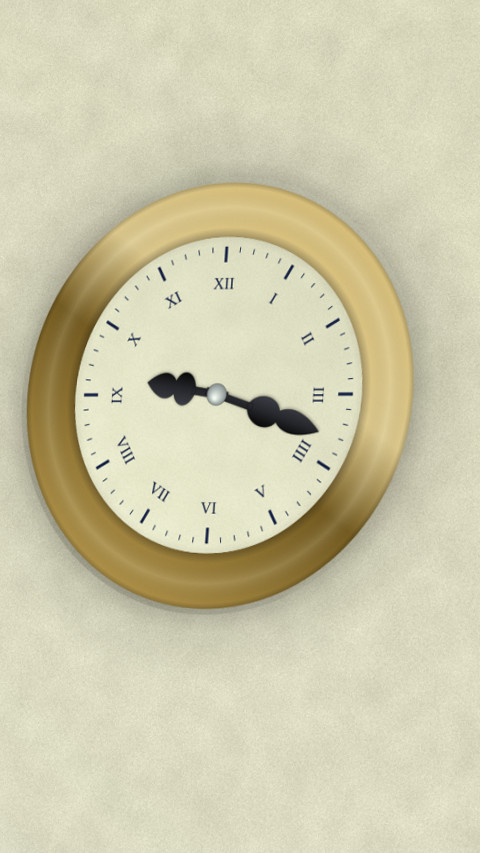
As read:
{"hour": 9, "minute": 18}
